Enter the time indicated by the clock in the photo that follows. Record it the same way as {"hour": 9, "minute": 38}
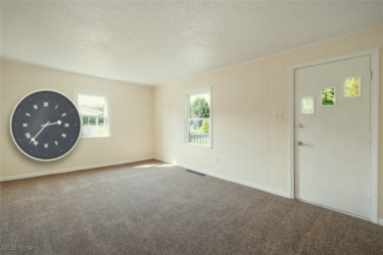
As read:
{"hour": 2, "minute": 37}
